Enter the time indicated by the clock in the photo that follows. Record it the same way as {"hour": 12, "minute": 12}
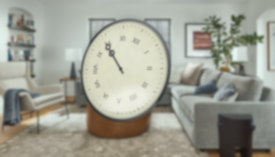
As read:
{"hour": 9, "minute": 49}
